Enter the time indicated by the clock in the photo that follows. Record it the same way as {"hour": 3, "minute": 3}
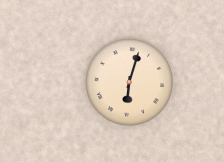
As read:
{"hour": 6, "minute": 2}
